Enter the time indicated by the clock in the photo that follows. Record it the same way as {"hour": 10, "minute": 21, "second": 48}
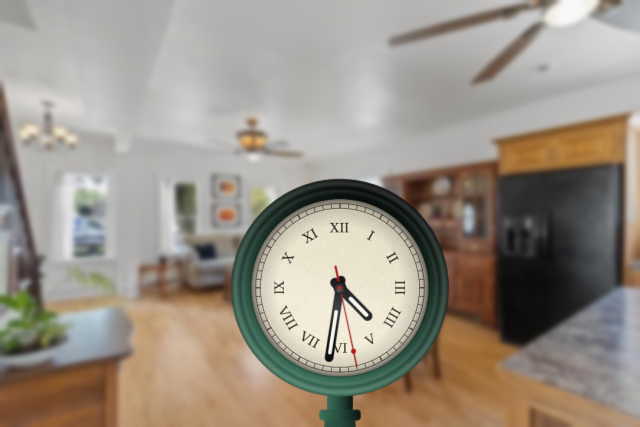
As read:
{"hour": 4, "minute": 31, "second": 28}
